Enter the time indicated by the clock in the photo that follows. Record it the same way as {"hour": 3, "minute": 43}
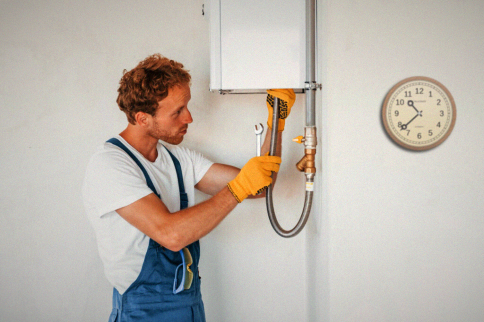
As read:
{"hour": 10, "minute": 38}
